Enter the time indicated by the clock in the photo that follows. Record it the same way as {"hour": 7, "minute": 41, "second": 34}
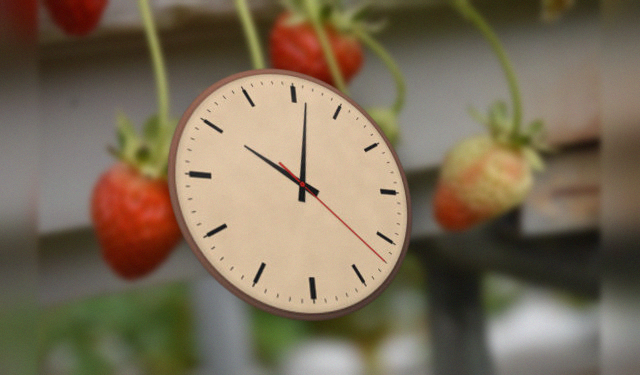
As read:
{"hour": 10, "minute": 1, "second": 22}
